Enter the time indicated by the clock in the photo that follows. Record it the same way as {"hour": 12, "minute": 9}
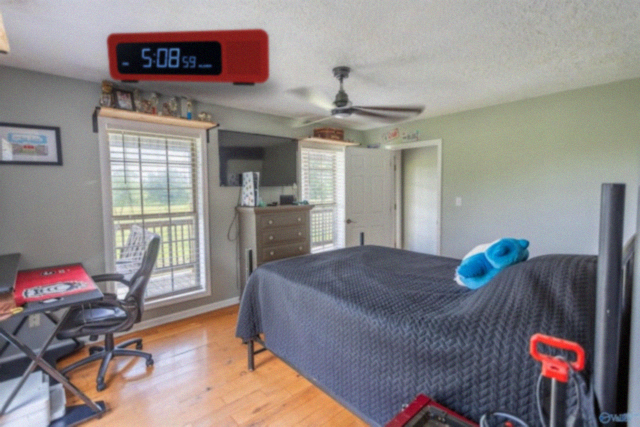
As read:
{"hour": 5, "minute": 8}
